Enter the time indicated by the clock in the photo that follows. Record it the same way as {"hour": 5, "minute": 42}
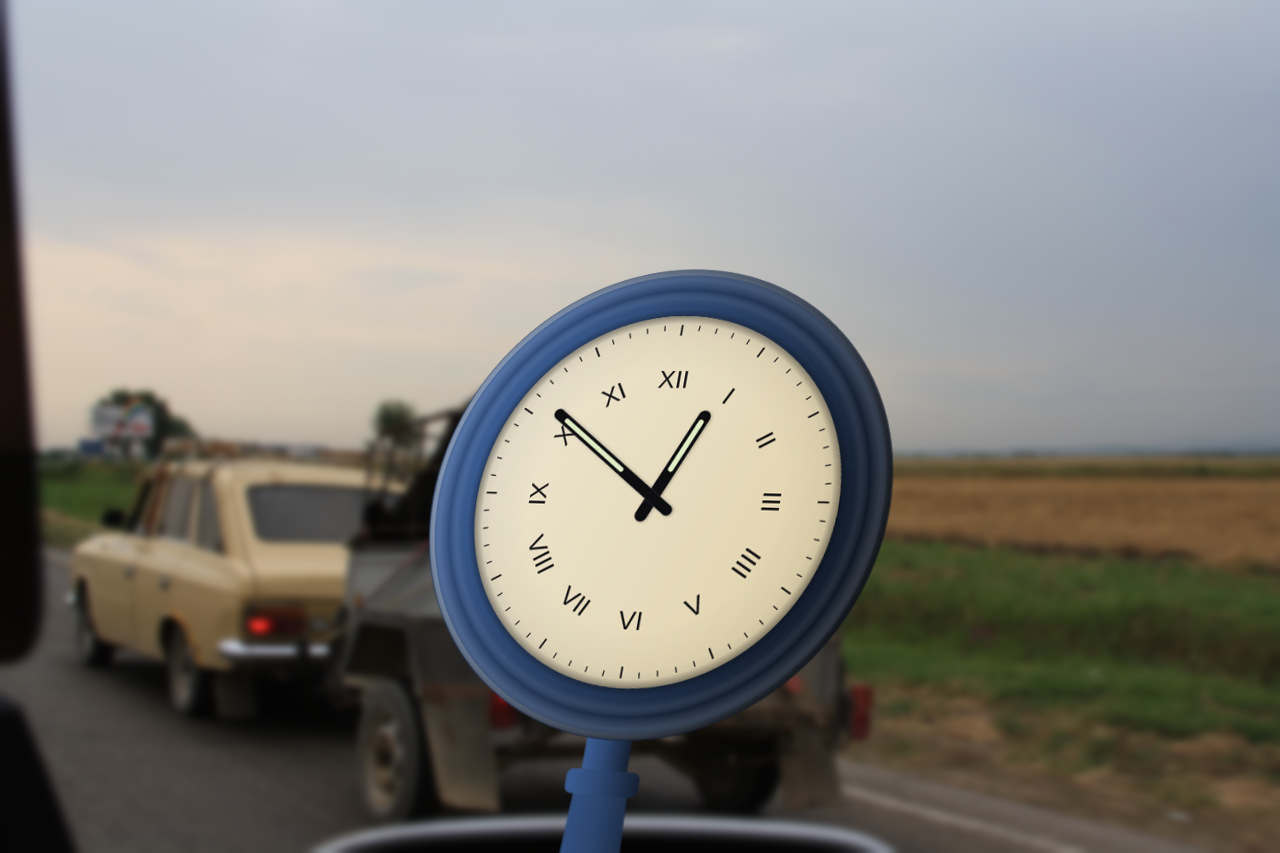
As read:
{"hour": 12, "minute": 51}
